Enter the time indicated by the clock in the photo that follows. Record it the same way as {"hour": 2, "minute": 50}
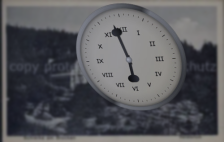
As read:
{"hour": 5, "minute": 58}
